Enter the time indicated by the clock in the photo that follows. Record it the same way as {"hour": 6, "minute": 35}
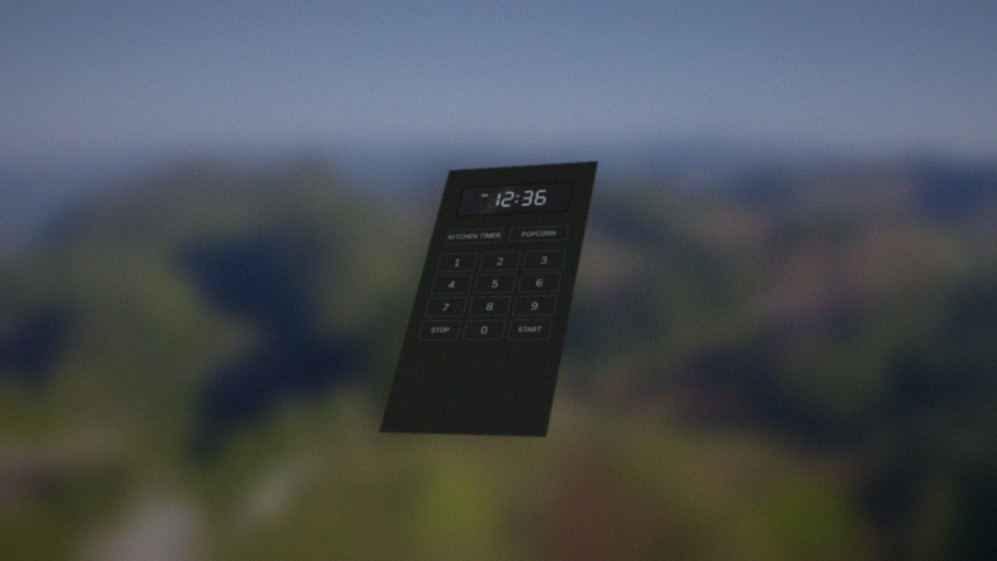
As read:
{"hour": 12, "minute": 36}
